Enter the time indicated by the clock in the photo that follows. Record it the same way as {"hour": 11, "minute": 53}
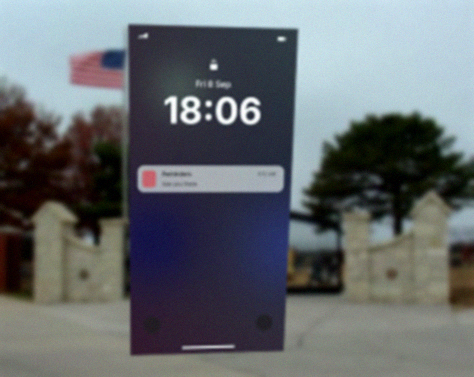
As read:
{"hour": 18, "minute": 6}
